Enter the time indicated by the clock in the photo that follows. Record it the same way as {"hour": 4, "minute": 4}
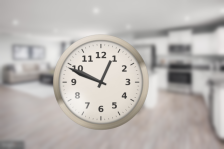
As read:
{"hour": 12, "minute": 49}
